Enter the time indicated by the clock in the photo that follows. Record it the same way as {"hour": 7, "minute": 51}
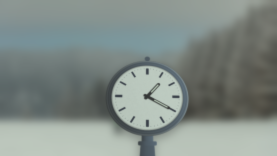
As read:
{"hour": 1, "minute": 20}
